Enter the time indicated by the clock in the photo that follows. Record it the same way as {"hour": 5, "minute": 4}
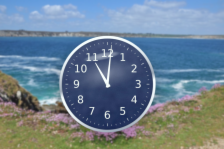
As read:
{"hour": 11, "minute": 1}
